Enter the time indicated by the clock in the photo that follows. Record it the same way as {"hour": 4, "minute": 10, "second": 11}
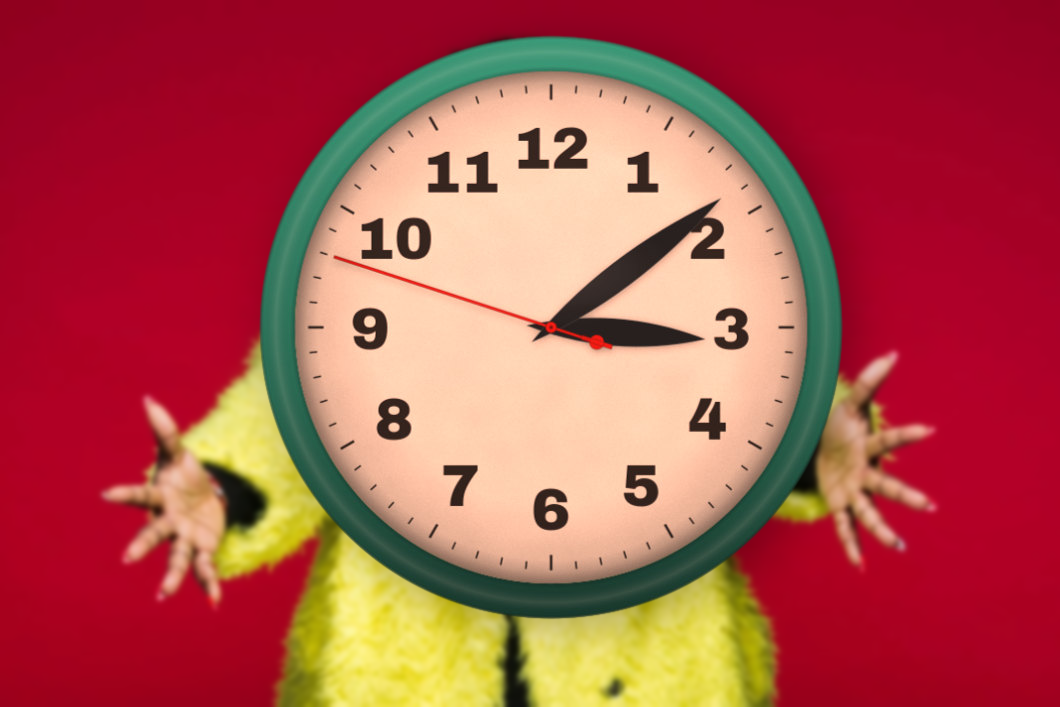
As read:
{"hour": 3, "minute": 8, "second": 48}
